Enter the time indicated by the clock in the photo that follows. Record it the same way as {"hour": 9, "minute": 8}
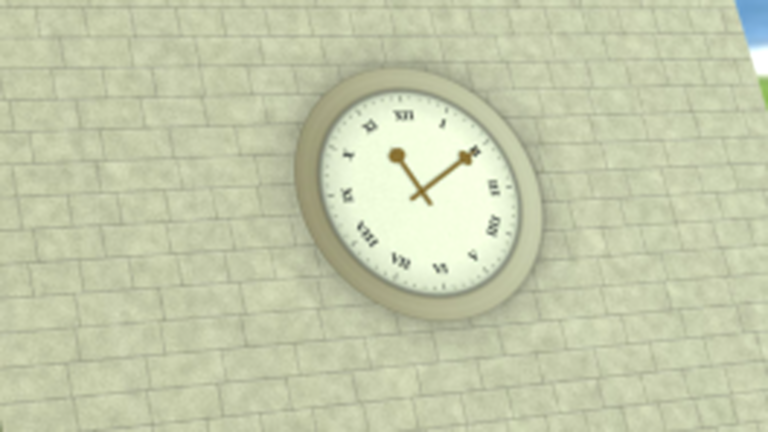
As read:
{"hour": 11, "minute": 10}
